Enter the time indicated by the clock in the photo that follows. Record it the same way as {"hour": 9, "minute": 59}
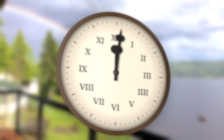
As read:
{"hour": 12, "minute": 1}
